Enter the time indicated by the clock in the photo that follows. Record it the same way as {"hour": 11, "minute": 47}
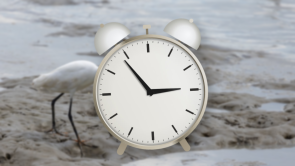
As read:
{"hour": 2, "minute": 54}
